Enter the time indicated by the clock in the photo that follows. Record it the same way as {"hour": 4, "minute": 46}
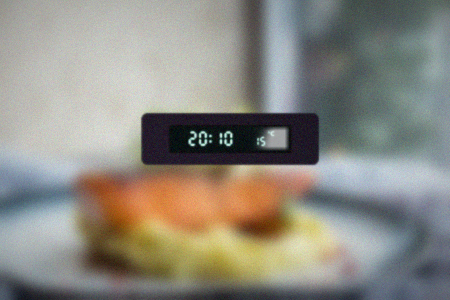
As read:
{"hour": 20, "minute": 10}
